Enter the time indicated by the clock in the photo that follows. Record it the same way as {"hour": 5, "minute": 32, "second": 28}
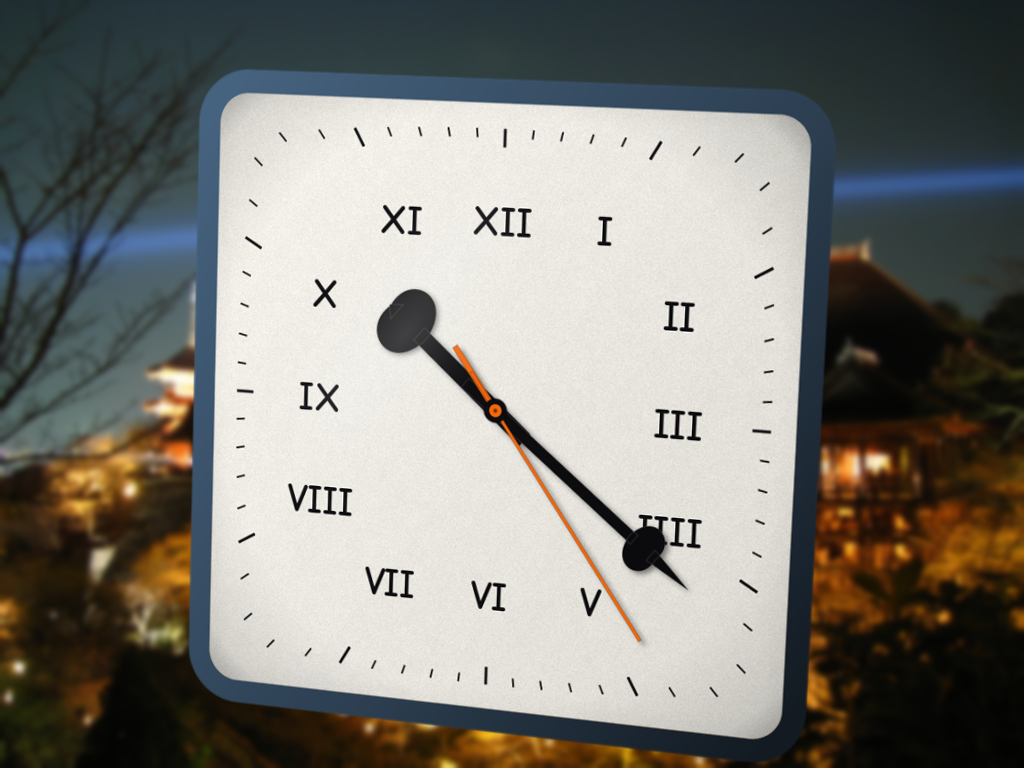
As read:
{"hour": 10, "minute": 21, "second": 24}
